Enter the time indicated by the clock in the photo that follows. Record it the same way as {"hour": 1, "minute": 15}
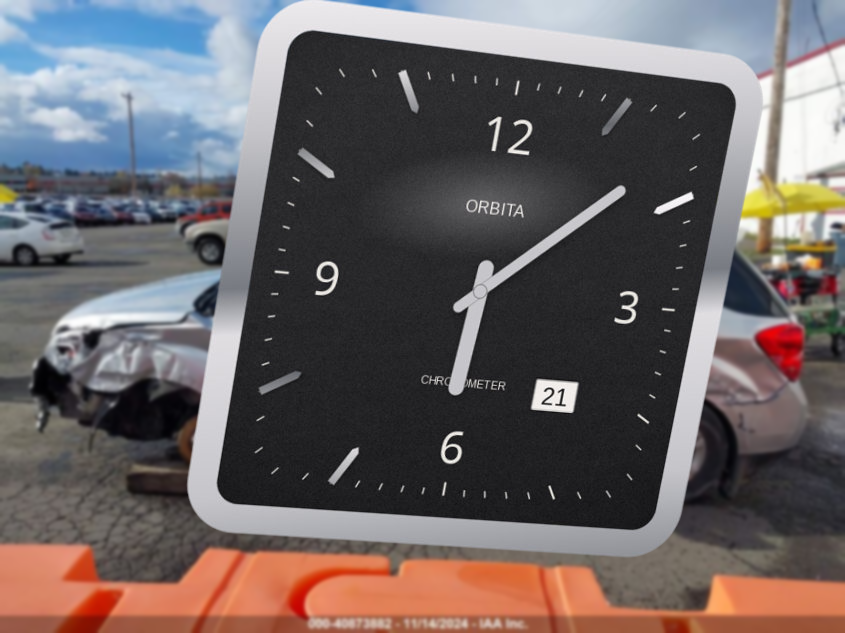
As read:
{"hour": 6, "minute": 8}
